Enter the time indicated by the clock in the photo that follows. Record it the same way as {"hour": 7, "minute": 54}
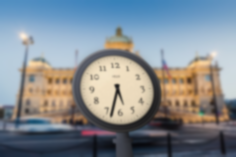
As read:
{"hour": 5, "minute": 33}
